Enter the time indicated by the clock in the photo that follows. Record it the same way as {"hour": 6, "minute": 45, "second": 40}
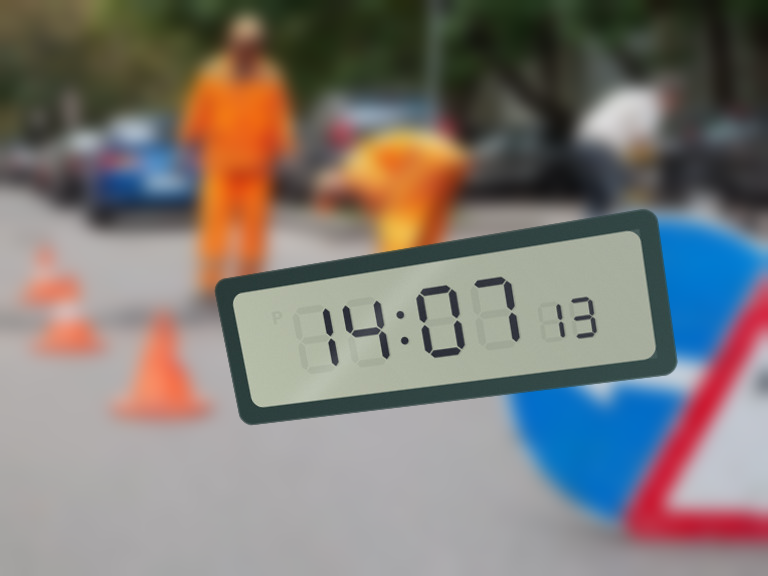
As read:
{"hour": 14, "minute": 7, "second": 13}
